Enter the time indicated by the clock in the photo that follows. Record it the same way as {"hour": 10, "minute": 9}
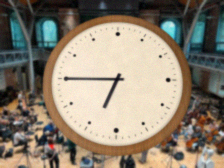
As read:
{"hour": 6, "minute": 45}
